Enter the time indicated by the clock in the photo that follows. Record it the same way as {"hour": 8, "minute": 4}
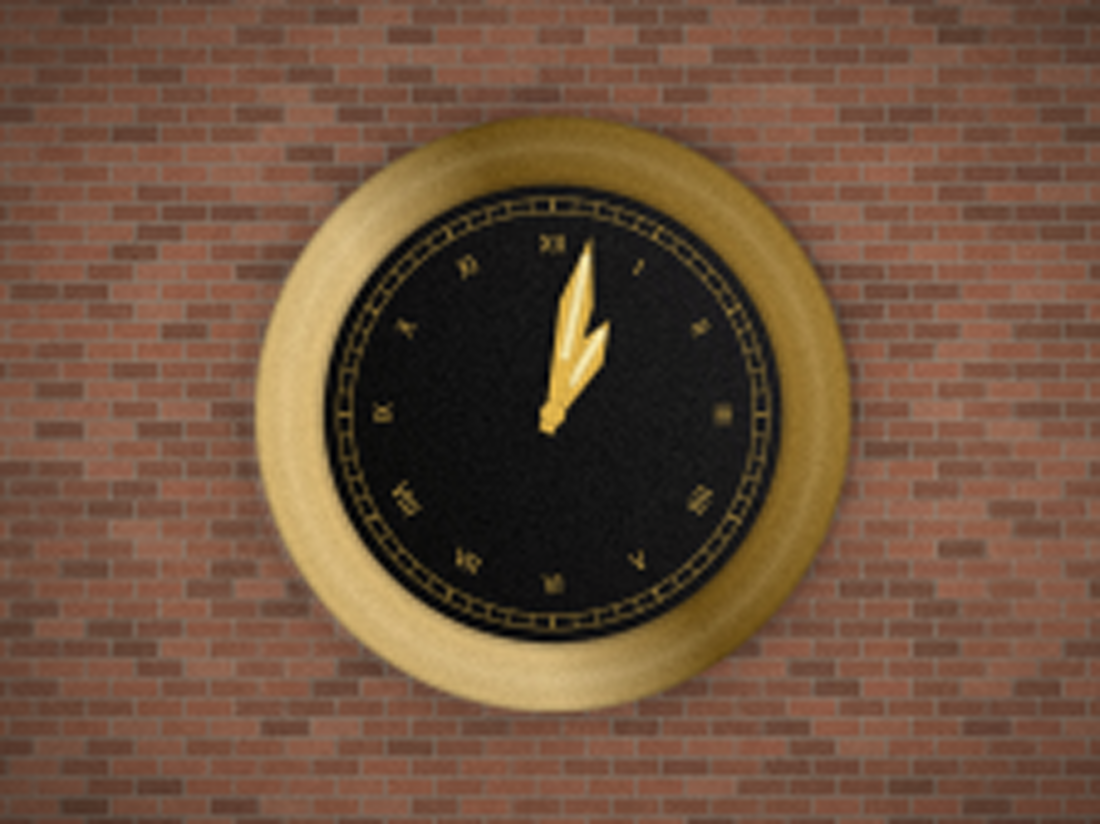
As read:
{"hour": 1, "minute": 2}
